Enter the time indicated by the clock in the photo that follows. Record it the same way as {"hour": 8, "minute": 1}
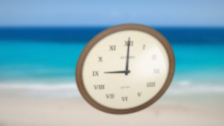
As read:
{"hour": 9, "minute": 0}
